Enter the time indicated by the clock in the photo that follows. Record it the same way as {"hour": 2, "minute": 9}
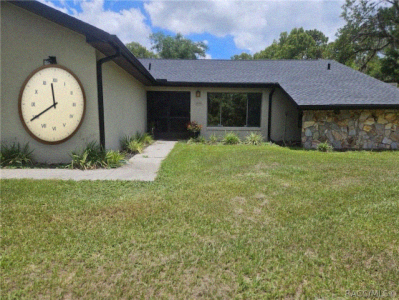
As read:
{"hour": 11, "minute": 40}
